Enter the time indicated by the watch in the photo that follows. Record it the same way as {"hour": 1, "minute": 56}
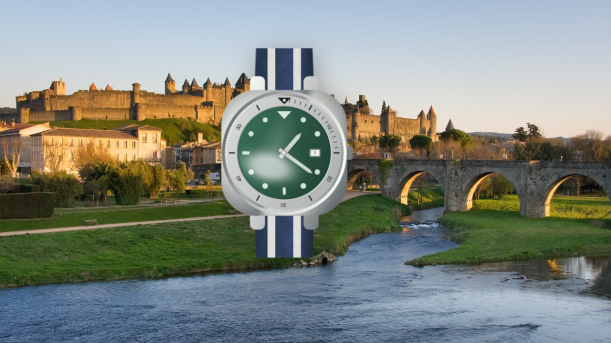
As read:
{"hour": 1, "minute": 21}
